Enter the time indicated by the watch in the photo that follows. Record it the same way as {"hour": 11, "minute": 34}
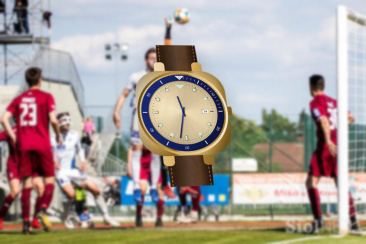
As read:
{"hour": 11, "minute": 32}
